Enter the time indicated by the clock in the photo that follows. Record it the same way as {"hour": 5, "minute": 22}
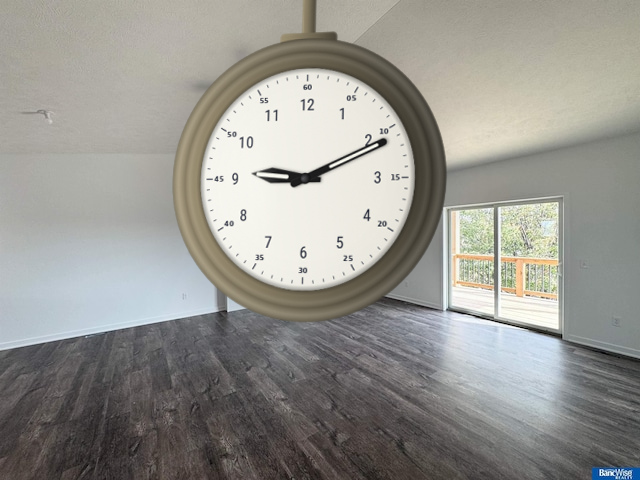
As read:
{"hour": 9, "minute": 11}
